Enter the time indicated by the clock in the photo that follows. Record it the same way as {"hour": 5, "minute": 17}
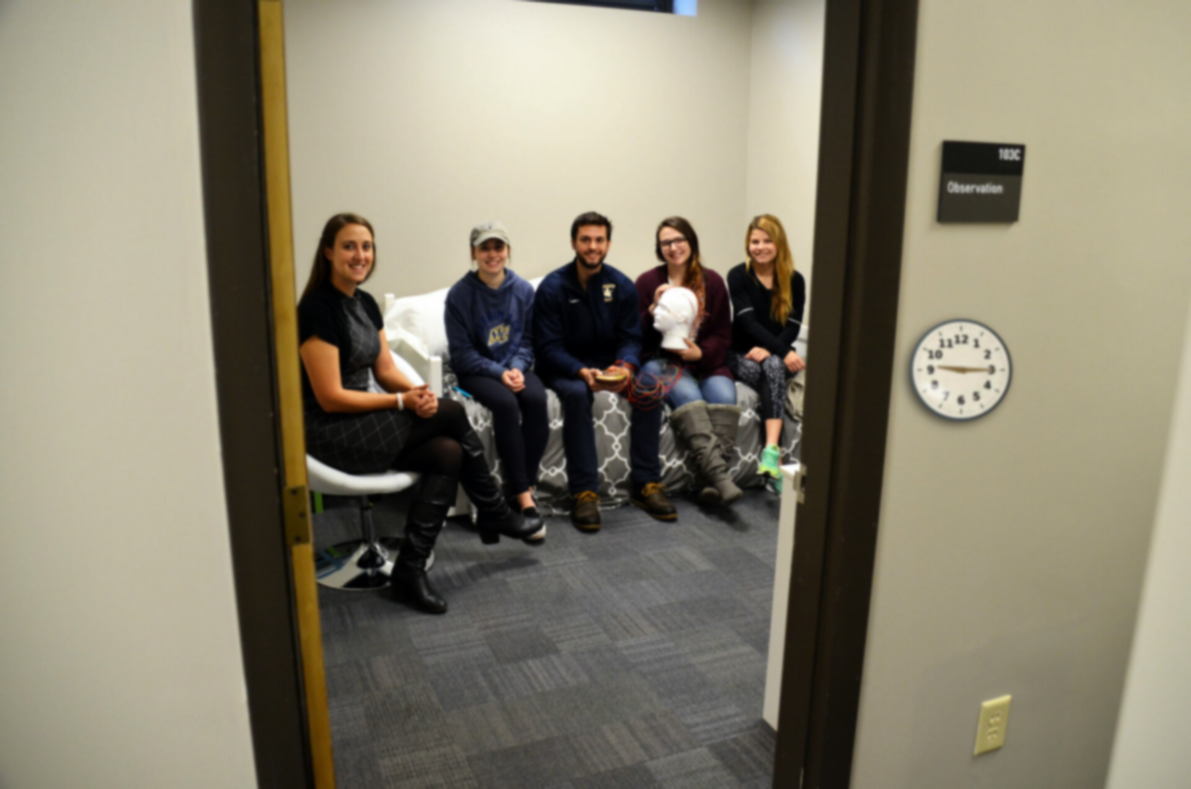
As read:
{"hour": 9, "minute": 15}
